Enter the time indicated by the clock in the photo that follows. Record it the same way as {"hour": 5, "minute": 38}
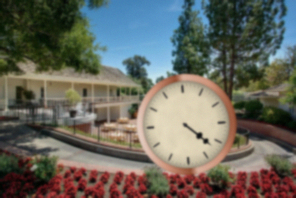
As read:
{"hour": 4, "minute": 22}
